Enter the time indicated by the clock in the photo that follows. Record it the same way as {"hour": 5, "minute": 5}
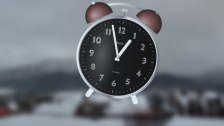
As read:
{"hour": 12, "minute": 57}
